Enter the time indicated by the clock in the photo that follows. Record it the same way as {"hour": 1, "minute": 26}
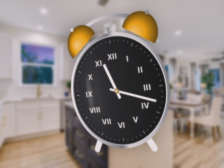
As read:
{"hour": 11, "minute": 18}
